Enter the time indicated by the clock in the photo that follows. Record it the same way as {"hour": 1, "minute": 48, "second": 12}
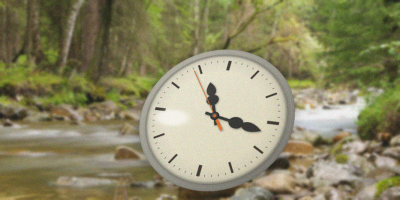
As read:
{"hour": 11, "minute": 16, "second": 54}
